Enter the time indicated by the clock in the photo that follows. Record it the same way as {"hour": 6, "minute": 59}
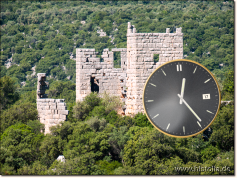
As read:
{"hour": 12, "minute": 24}
